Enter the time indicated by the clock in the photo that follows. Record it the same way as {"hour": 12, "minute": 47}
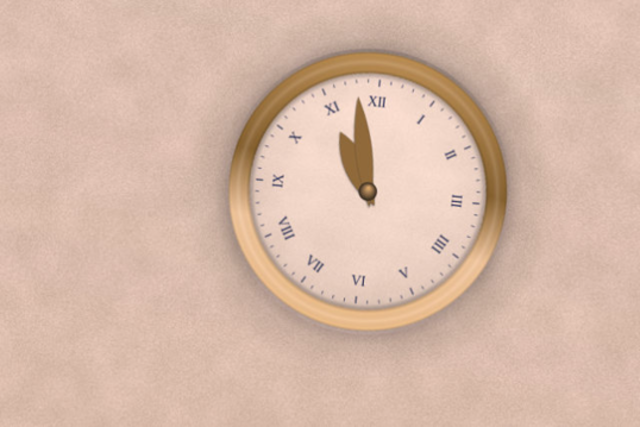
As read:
{"hour": 10, "minute": 58}
